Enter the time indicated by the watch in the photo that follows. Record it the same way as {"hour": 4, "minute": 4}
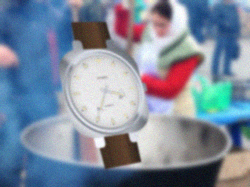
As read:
{"hour": 3, "minute": 35}
